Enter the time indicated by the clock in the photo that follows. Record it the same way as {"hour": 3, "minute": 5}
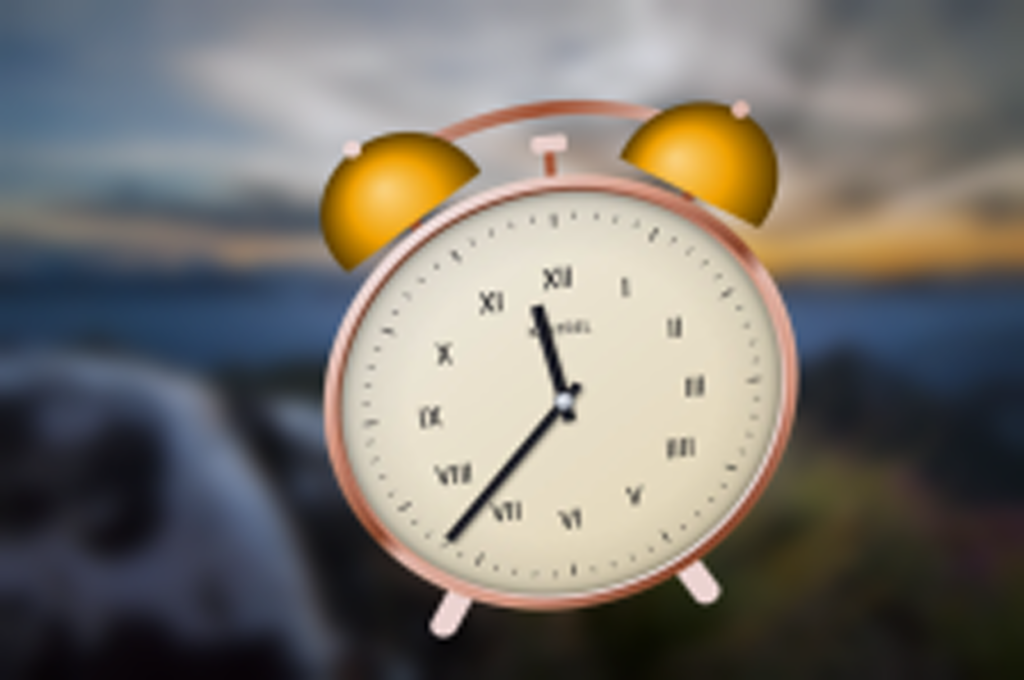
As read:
{"hour": 11, "minute": 37}
